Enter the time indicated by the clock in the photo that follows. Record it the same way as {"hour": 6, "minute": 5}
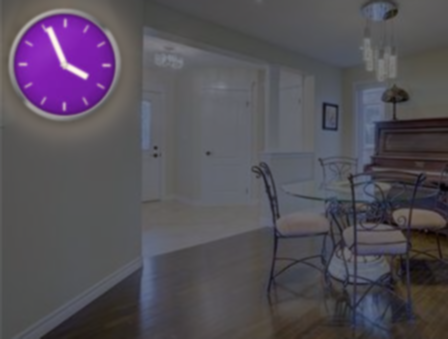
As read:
{"hour": 3, "minute": 56}
